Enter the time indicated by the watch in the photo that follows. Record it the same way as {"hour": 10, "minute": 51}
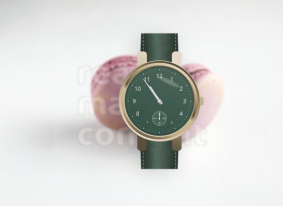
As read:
{"hour": 10, "minute": 54}
